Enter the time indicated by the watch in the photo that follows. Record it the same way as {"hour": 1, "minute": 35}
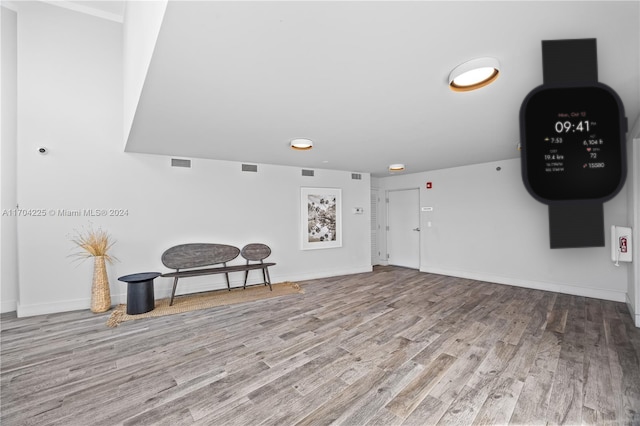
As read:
{"hour": 9, "minute": 41}
